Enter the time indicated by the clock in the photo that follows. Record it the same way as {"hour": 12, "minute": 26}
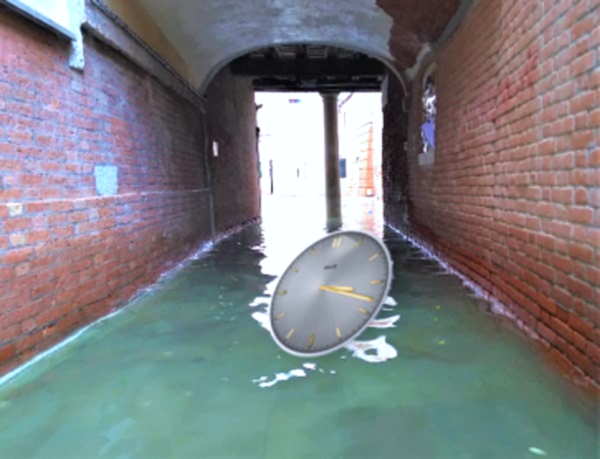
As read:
{"hour": 3, "minute": 18}
